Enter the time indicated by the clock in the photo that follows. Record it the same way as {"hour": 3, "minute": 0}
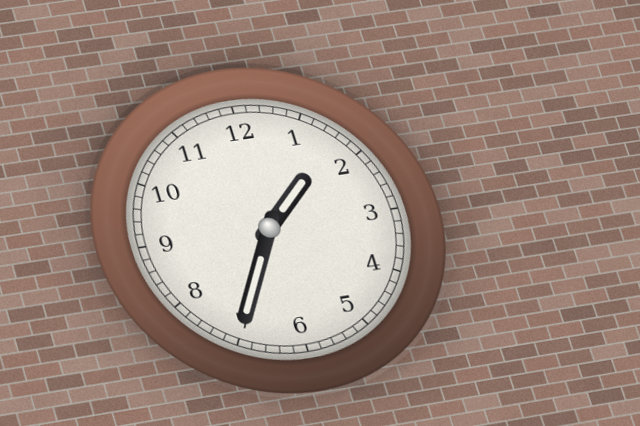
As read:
{"hour": 1, "minute": 35}
